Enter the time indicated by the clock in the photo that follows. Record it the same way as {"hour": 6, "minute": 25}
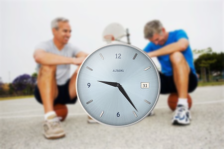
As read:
{"hour": 9, "minute": 24}
